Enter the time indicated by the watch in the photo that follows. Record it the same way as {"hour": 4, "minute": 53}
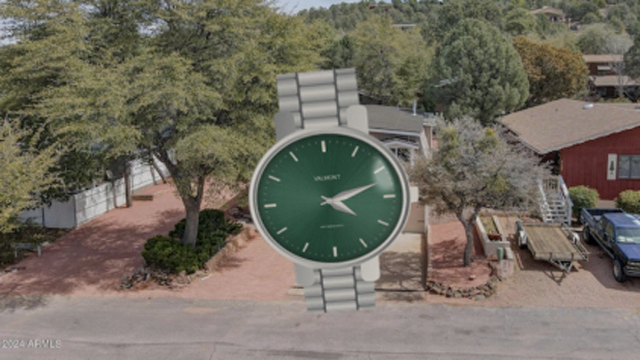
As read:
{"hour": 4, "minute": 12}
